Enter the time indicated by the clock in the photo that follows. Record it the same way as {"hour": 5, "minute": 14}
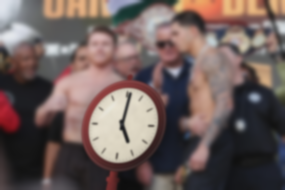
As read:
{"hour": 5, "minute": 1}
